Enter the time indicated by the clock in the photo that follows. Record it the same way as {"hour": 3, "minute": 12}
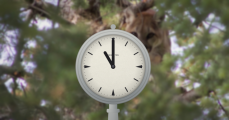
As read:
{"hour": 11, "minute": 0}
